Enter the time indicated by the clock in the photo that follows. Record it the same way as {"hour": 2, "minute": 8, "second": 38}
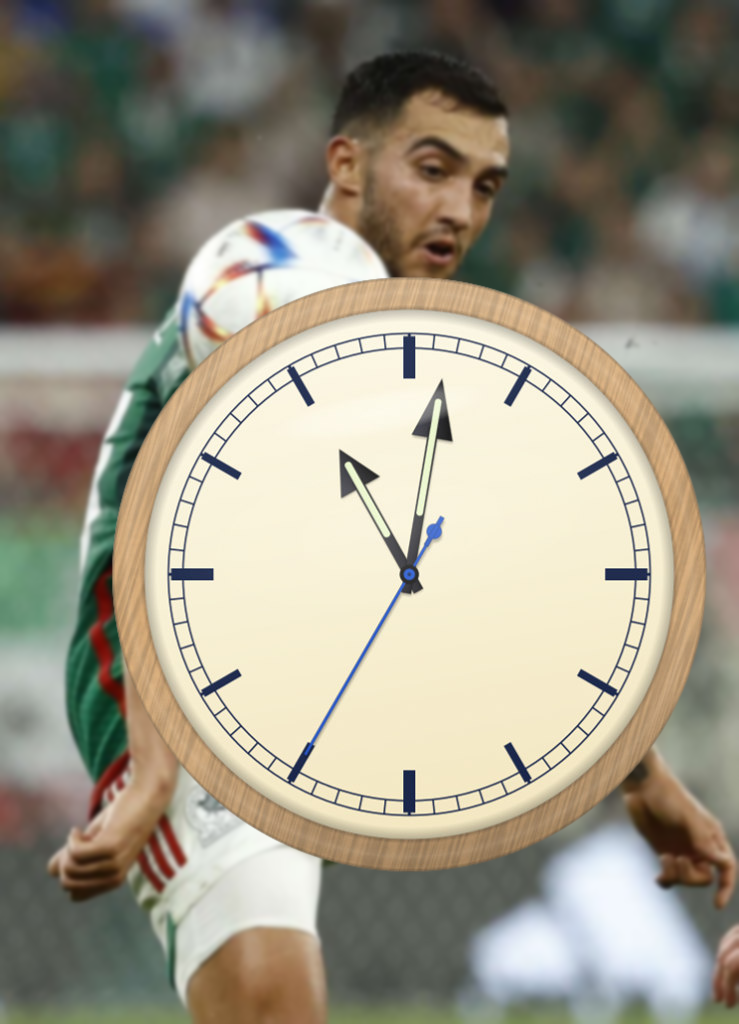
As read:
{"hour": 11, "minute": 1, "second": 35}
